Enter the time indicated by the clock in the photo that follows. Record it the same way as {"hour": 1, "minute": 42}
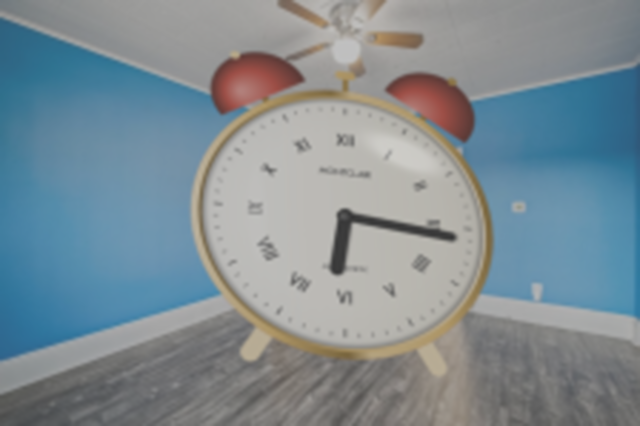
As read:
{"hour": 6, "minute": 16}
